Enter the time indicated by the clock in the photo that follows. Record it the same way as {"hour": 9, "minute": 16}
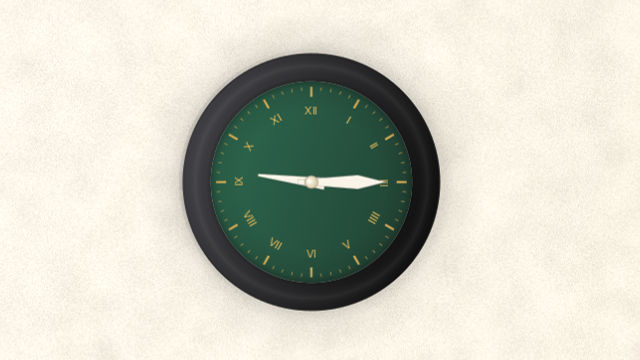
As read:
{"hour": 9, "minute": 15}
